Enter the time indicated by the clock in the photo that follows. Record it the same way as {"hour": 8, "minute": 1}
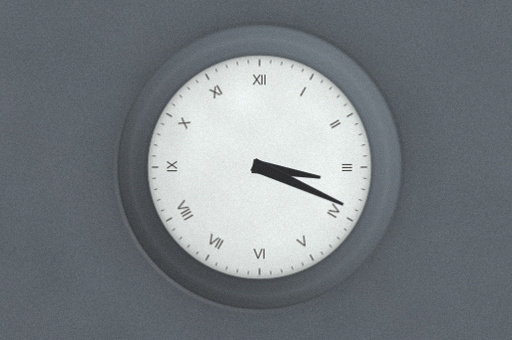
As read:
{"hour": 3, "minute": 19}
